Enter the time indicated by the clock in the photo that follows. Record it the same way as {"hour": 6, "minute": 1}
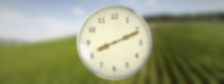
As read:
{"hour": 8, "minute": 11}
